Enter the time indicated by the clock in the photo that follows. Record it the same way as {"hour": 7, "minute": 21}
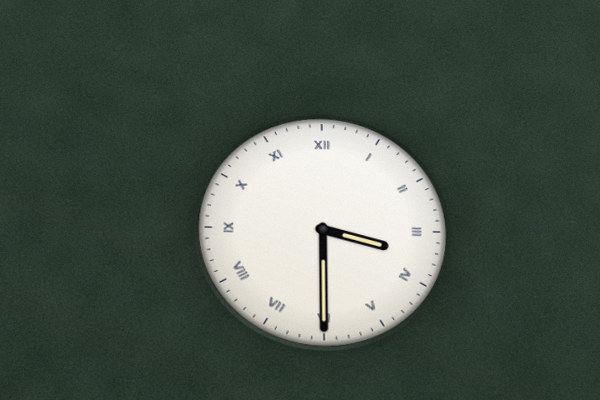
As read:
{"hour": 3, "minute": 30}
